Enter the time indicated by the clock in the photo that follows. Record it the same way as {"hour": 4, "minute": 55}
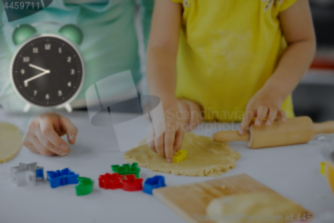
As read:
{"hour": 9, "minute": 41}
